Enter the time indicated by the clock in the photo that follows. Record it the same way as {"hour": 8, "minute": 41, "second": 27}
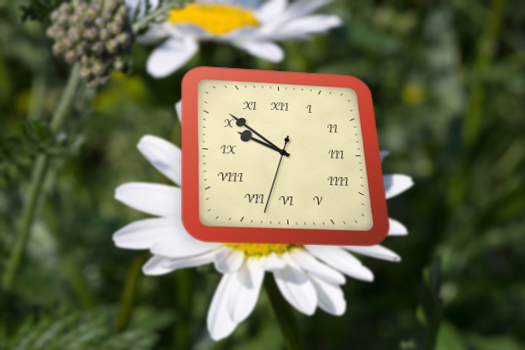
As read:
{"hour": 9, "minute": 51, "second": 33}
